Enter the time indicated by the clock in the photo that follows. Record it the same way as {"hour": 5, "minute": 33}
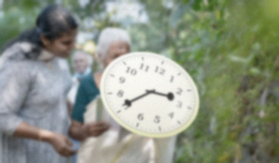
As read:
{"hour": 2, "minute": 36}
